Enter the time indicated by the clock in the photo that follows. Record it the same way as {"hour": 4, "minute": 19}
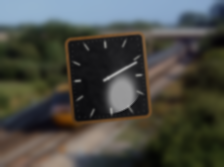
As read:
{"hour": 2, "minute": 11}
